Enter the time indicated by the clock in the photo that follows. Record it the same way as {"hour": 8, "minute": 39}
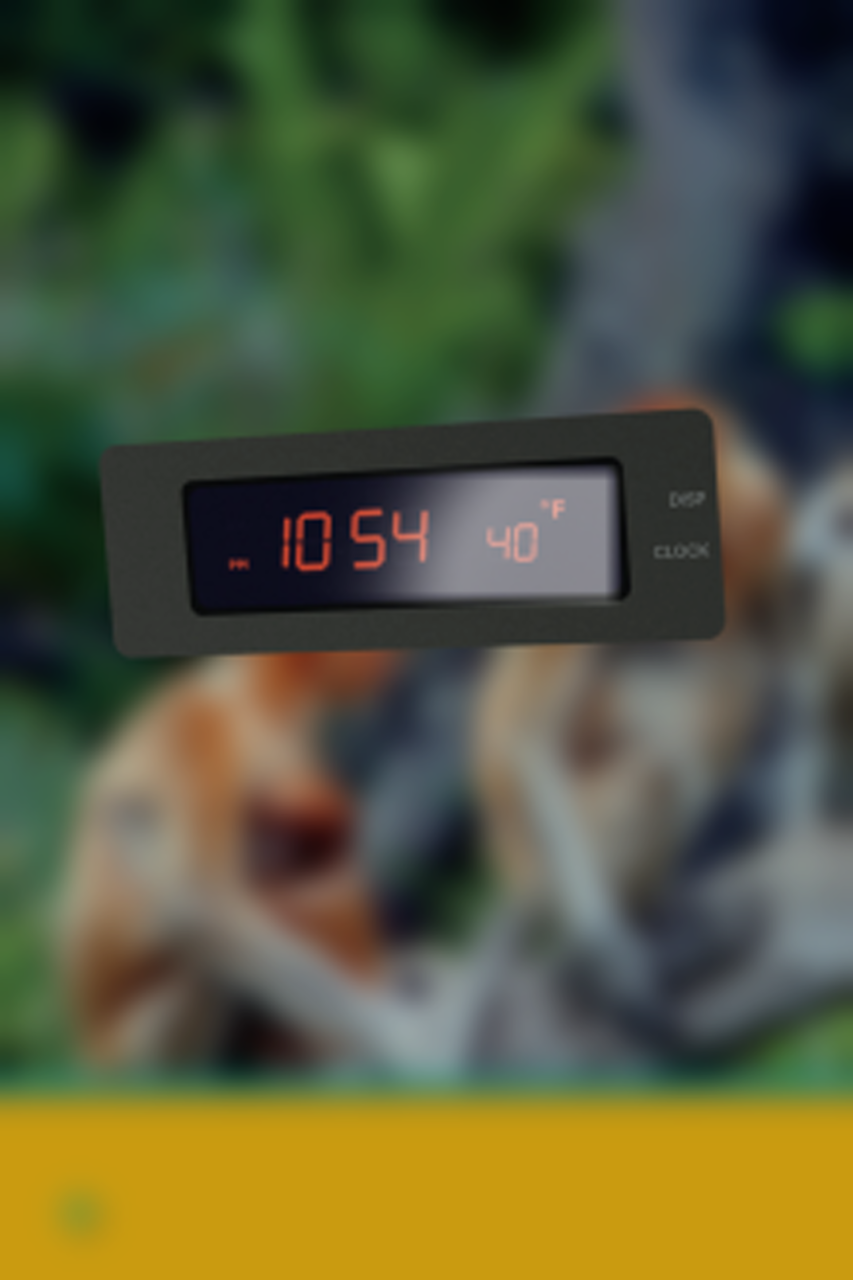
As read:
{"hour": 10, "minute": 54}
